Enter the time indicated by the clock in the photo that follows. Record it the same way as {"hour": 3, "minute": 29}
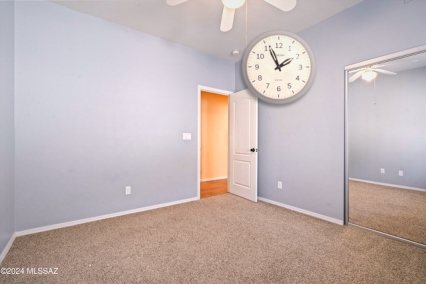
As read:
{"hour": 1, "minute": 56}
